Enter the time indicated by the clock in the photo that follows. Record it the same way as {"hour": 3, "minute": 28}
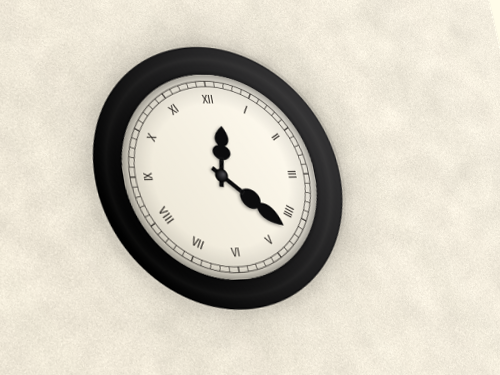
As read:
{"hour": 12, "minute": 22}
